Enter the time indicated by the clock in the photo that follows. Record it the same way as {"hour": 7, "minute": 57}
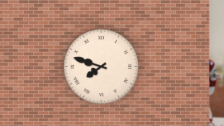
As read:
{"hour": 7, "minute": 48}
